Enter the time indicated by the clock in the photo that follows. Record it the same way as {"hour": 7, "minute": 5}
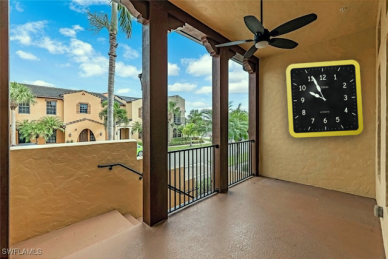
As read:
{"hour": 9, "minute": 56}
